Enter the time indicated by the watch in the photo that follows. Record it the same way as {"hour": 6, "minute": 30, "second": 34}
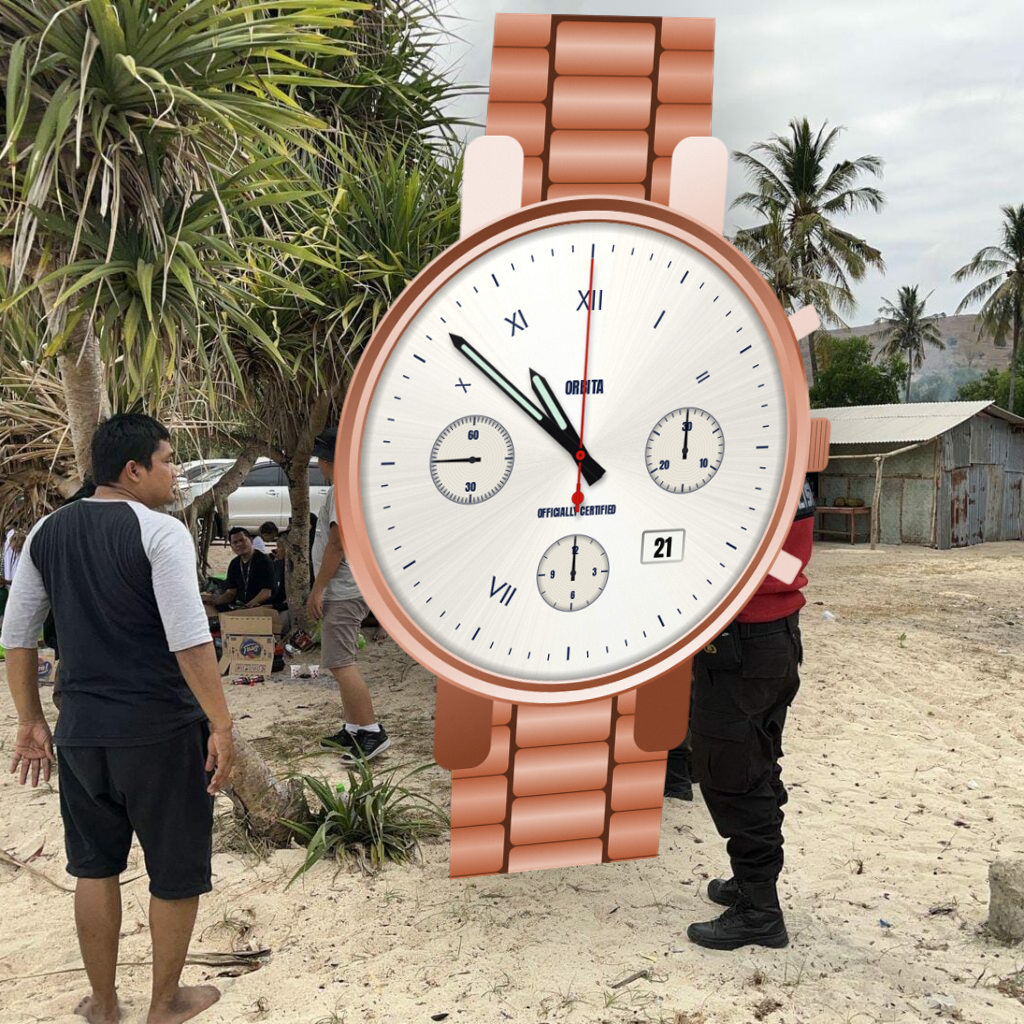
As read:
{"hour": 10, "minute": 51, "second": 45}
